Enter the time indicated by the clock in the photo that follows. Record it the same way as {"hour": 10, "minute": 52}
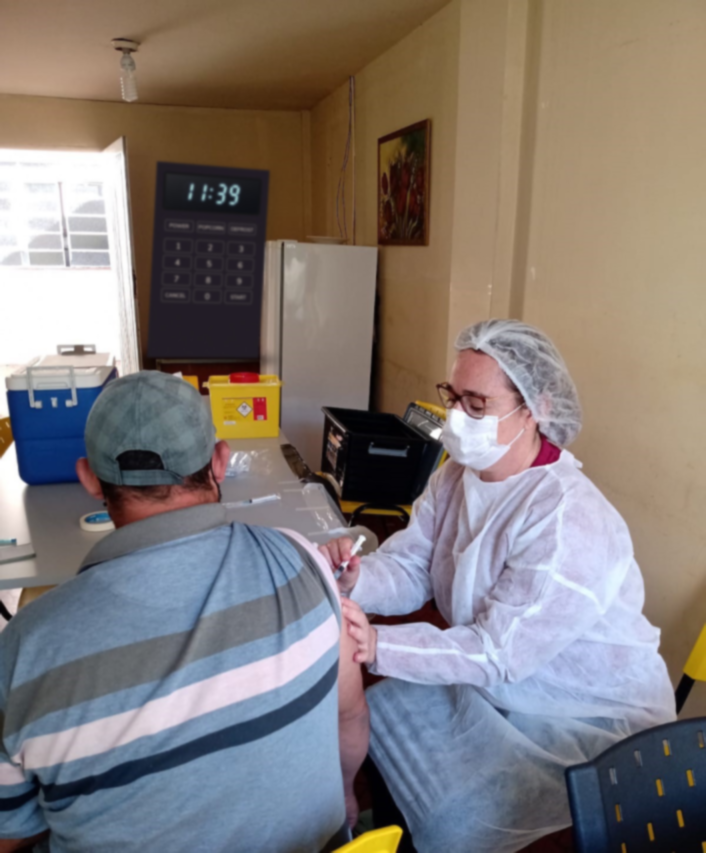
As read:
{"hour": 11, "minute": 39}
